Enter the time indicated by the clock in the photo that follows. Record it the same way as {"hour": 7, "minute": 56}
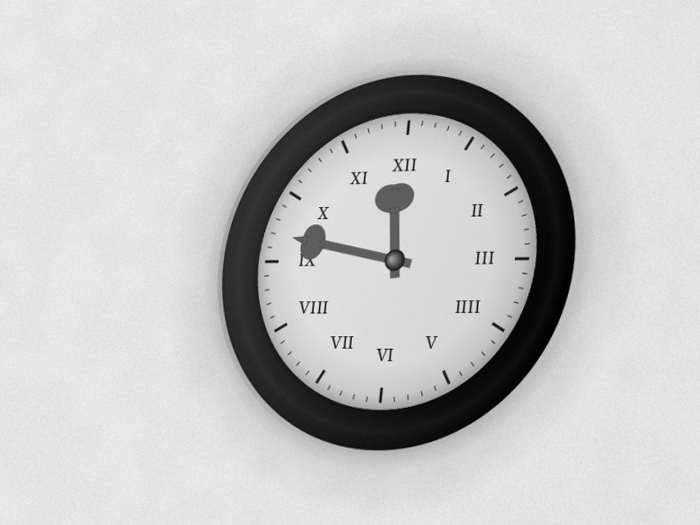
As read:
{"hour": 11, "minute": 47}
